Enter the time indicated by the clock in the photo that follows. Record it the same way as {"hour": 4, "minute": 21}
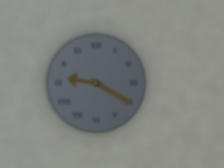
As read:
{"hour": 9, "minute": 20}
